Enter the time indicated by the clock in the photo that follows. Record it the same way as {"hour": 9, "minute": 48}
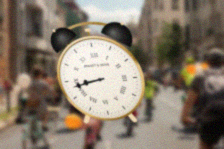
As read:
{"hour": 8, "minute": 43}
